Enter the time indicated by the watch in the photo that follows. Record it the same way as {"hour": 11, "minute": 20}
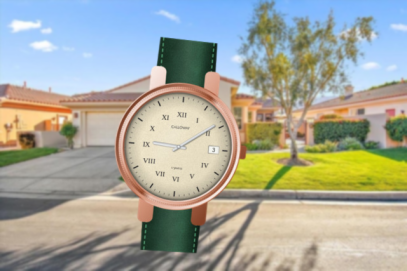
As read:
{"hour": 9, "minute": 9}
